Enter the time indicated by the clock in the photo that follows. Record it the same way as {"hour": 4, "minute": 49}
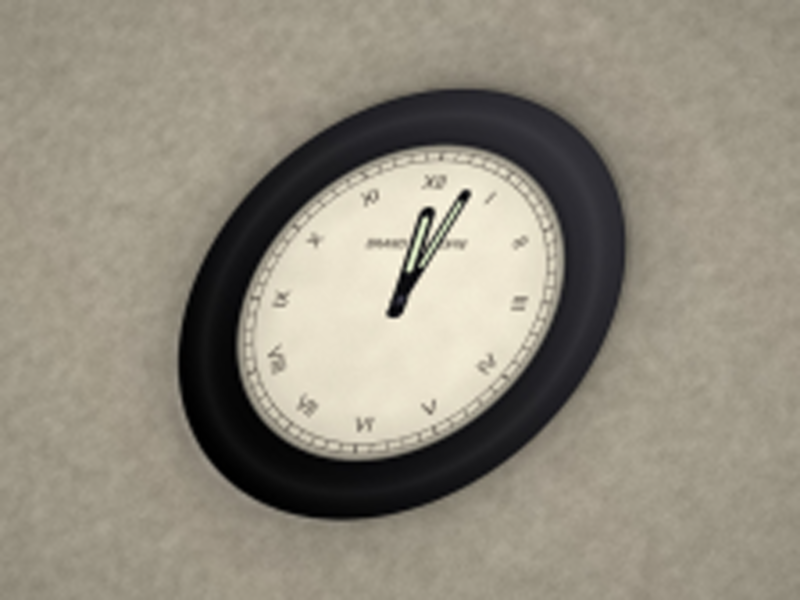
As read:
{"hour": 12, "minute": 3}
